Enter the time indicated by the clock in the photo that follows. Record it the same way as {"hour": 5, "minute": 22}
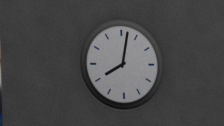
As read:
{"hour": 8, "minute": 2}
